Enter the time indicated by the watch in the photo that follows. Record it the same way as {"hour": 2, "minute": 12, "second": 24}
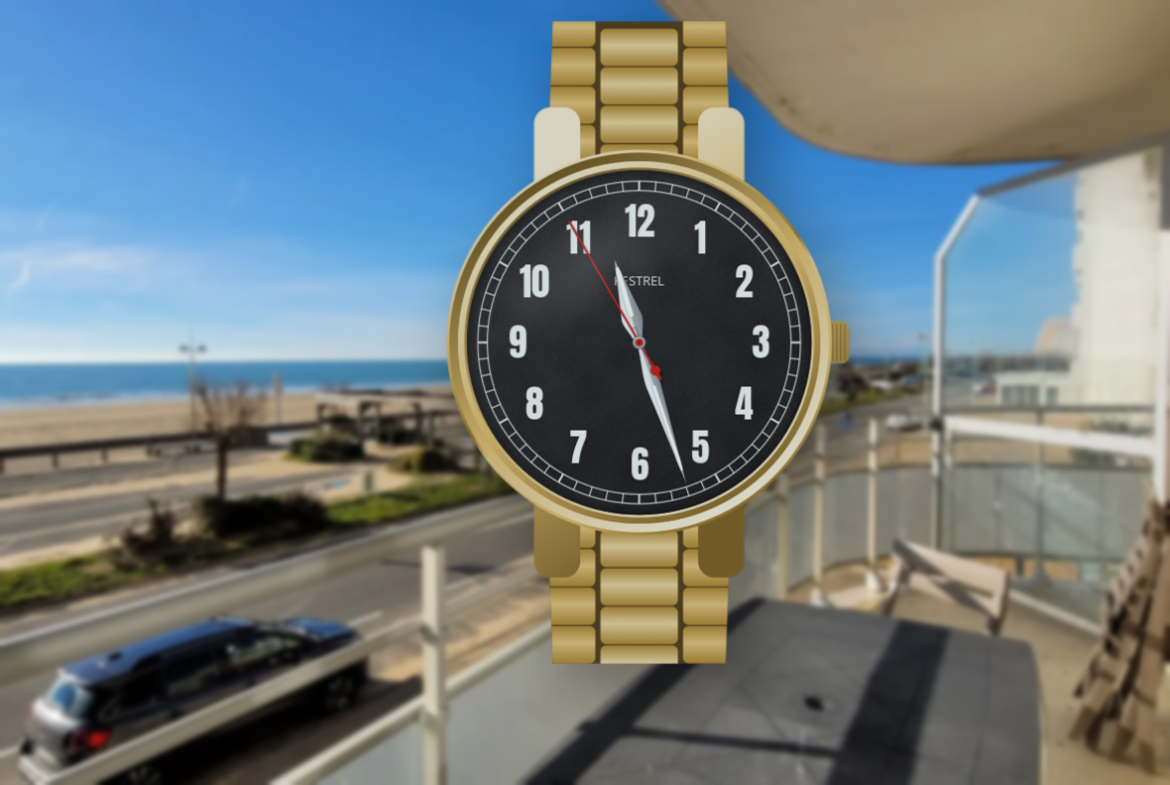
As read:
{"hour": 11, "minute": 26, "second": 55}
